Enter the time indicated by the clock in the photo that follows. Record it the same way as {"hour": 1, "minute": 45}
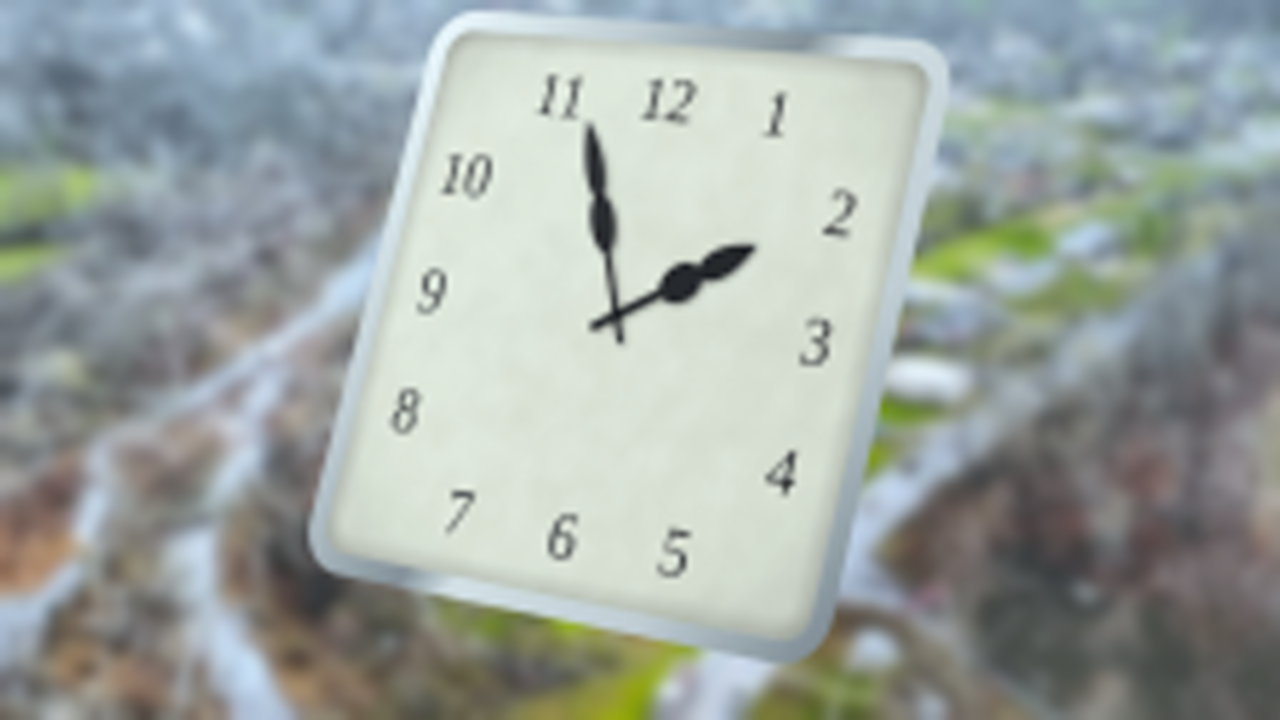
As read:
{"hour": 1, "minute": 56}
